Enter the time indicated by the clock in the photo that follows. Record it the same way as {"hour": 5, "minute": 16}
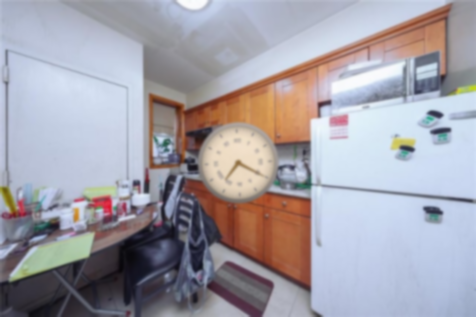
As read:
{"hour": 7, "minute": 20}
